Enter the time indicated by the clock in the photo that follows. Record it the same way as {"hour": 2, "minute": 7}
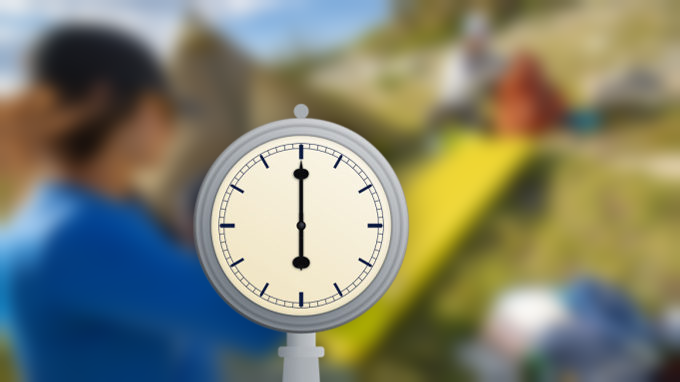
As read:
{"hour": 6, "minute": 0}
